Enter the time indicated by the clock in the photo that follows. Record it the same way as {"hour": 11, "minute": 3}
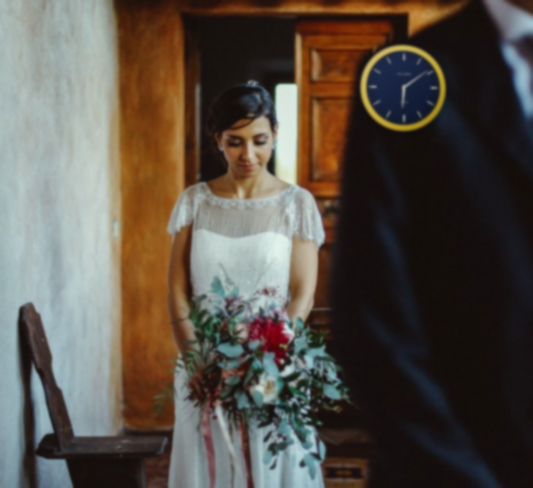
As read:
{"hour": 6, "minute": 9}
